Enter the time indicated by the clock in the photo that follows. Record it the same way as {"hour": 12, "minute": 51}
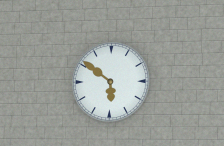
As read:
{"hour": 5, "minute": 51}
